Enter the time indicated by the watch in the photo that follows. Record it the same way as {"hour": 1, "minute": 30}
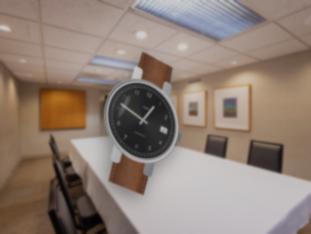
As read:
{"hour": 12, "minute": 47}
